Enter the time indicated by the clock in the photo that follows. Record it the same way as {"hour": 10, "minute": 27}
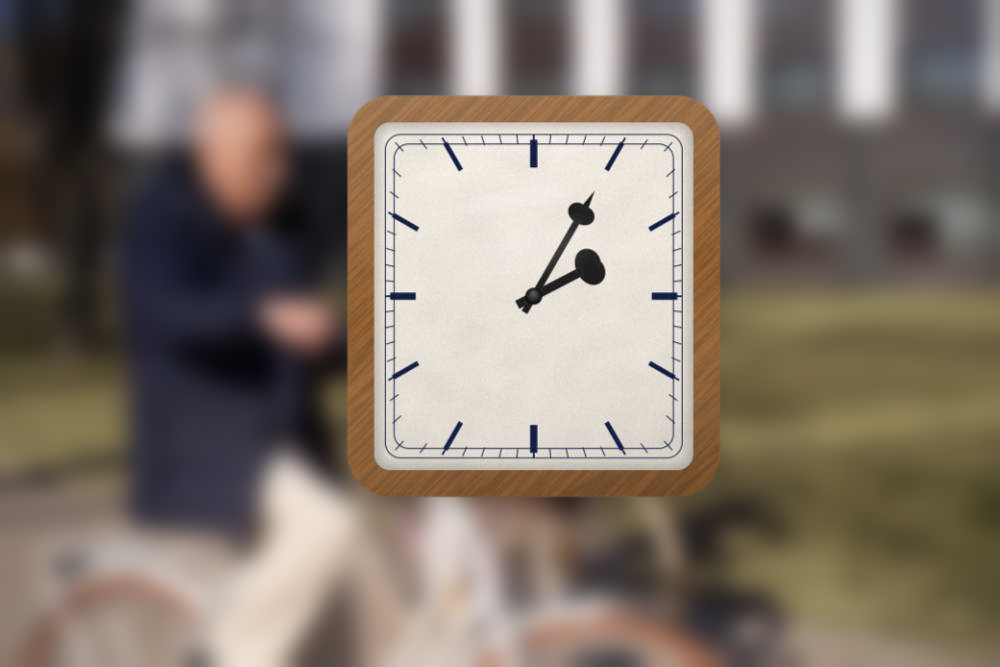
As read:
{"hour": 2, "minute": 5}
